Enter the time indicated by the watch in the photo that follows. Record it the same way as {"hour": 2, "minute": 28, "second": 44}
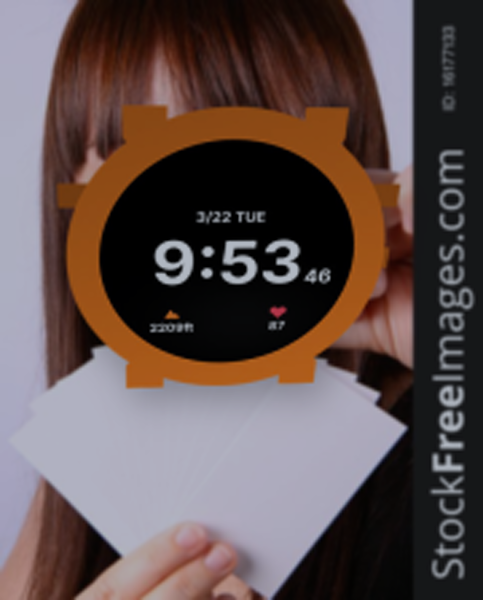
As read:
{"hour": 9, "minute": 53, "second": 46}
